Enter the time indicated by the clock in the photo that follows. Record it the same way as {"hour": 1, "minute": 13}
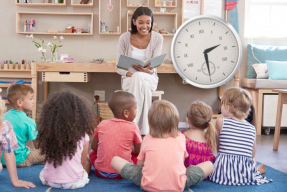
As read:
{"hour": 2, "minute": 30}
